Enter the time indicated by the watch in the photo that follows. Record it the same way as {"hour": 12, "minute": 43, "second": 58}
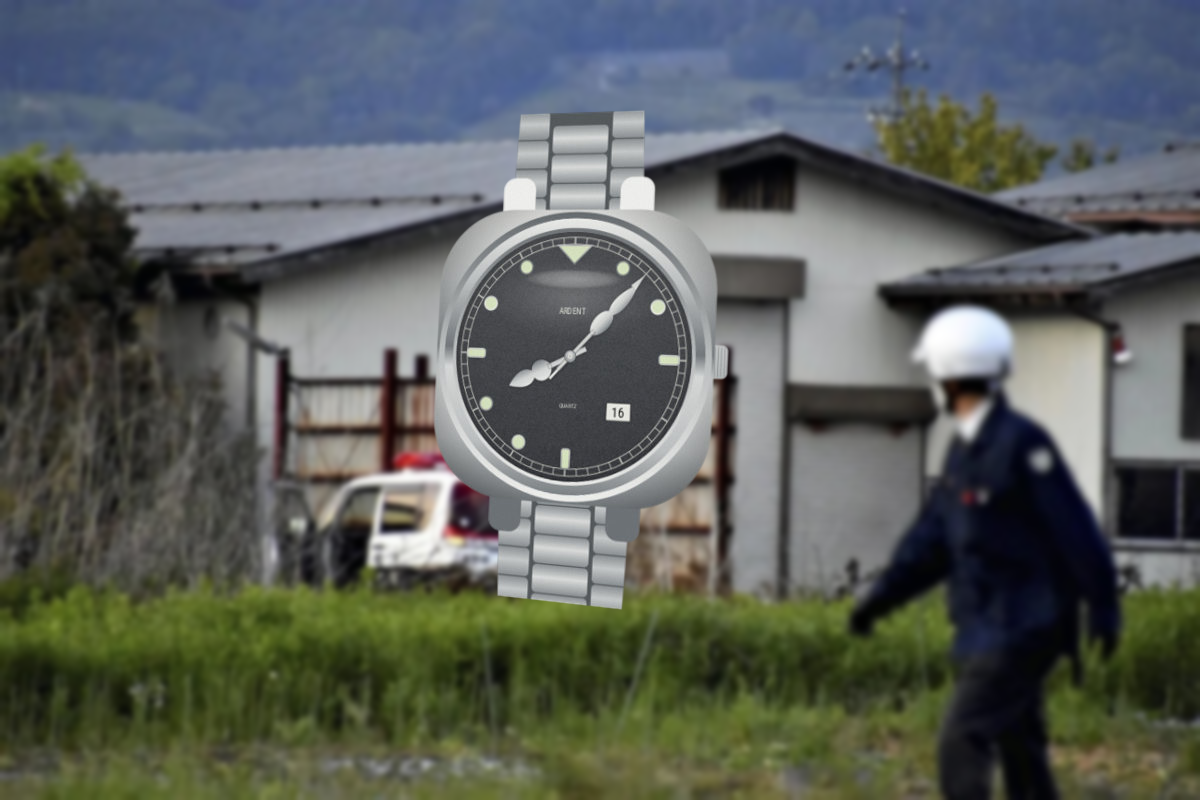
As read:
{"hour": 8, "minute": 7, "second": 7}
